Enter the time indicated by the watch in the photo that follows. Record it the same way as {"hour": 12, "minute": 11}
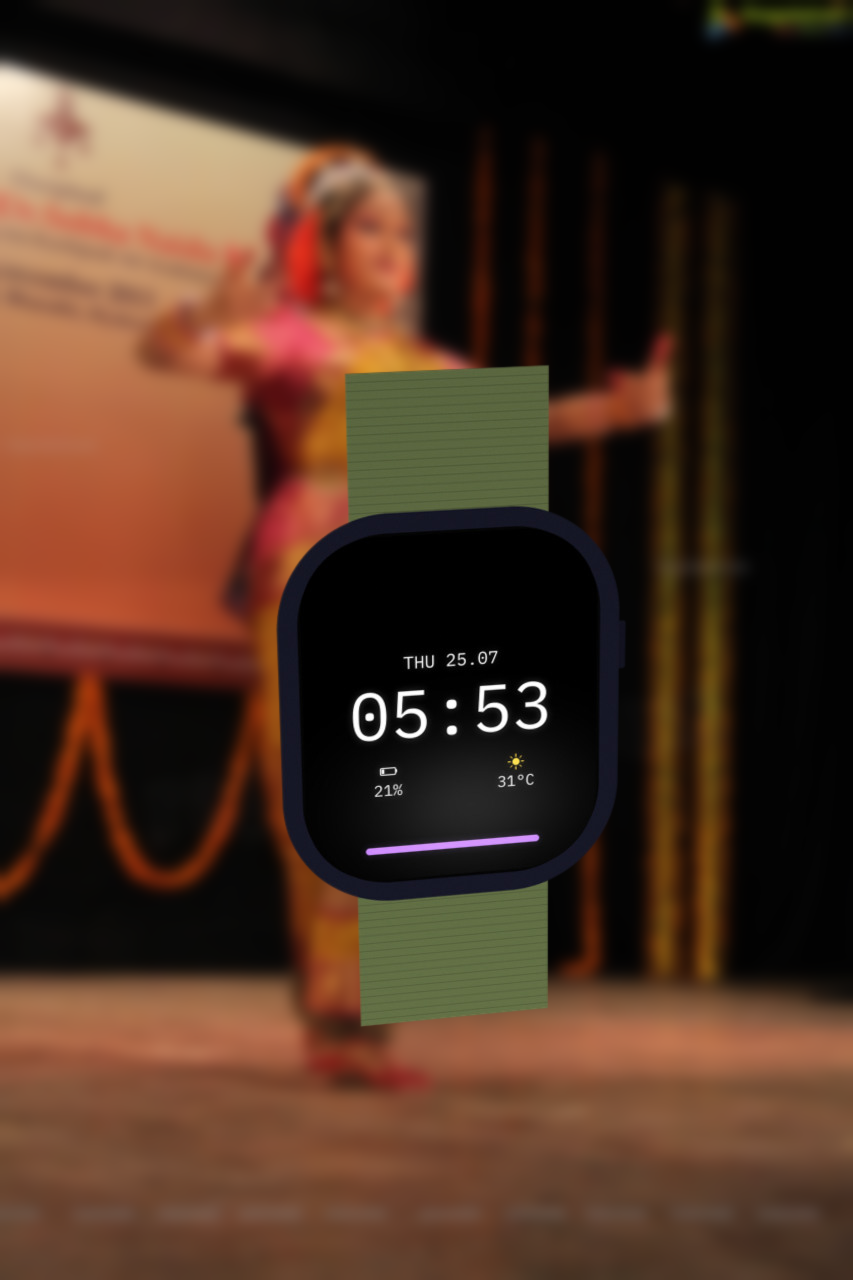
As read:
{"hour": 5, "minute": 53}
